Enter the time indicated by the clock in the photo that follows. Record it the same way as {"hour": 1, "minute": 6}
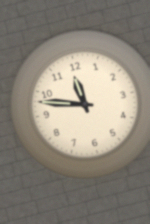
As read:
{"hour": 11, "minute": 48}
